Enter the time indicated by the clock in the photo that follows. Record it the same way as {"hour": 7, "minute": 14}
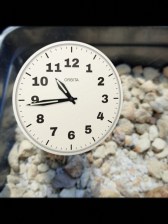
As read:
{"hour": 10, "minute": 44}
